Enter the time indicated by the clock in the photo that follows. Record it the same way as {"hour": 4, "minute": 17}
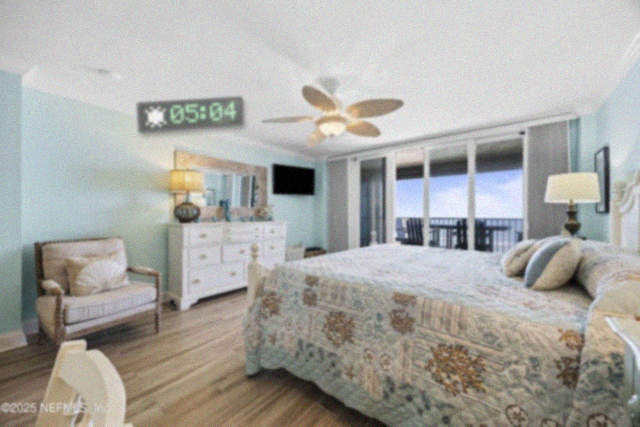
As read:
{"hour": 5, "minute": 4}
